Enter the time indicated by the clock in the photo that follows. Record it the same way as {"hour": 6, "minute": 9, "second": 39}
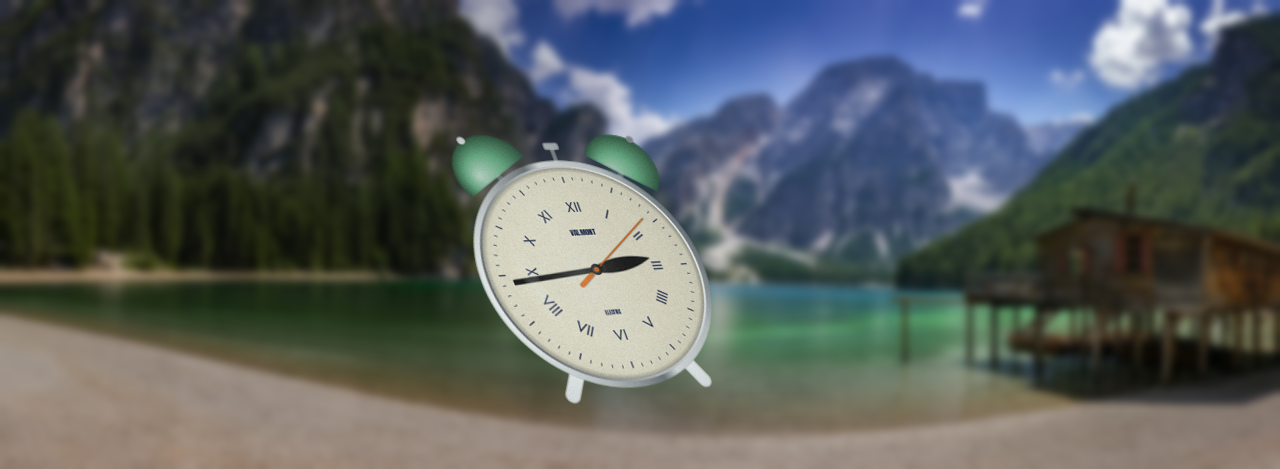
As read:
{"hour": 2, "minute": 44, "second": 9}
